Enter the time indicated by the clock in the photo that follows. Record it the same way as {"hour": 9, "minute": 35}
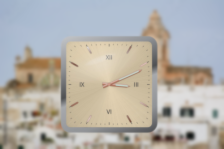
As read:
{"hour": 3, "minute": 11}
